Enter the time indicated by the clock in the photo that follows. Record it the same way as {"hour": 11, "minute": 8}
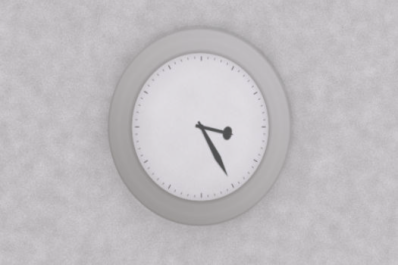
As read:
{"hour": 3, "minute": 25}
